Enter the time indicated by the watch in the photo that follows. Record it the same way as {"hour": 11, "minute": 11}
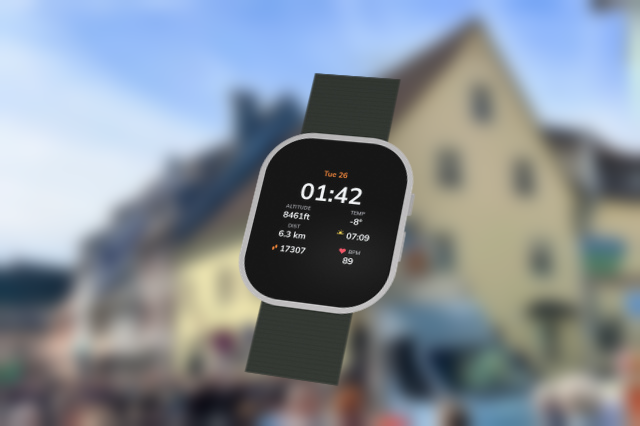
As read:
{"hour": 1, "minute": 42}
